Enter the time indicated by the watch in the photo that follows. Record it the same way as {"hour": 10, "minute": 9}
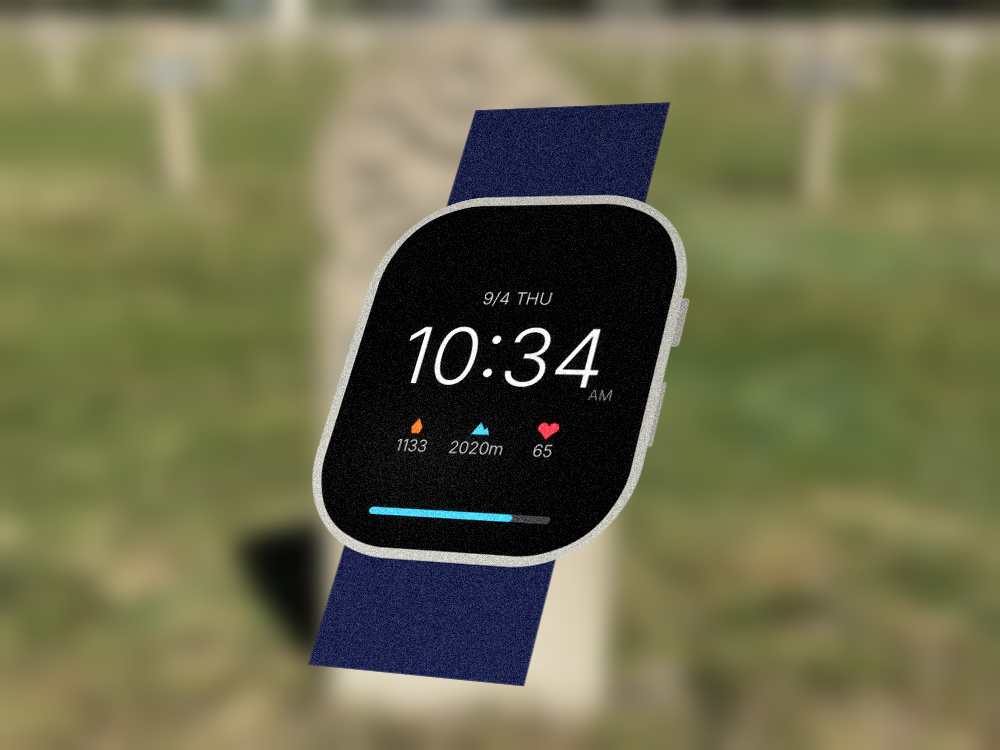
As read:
{"hour": 10, "minute": 34}
